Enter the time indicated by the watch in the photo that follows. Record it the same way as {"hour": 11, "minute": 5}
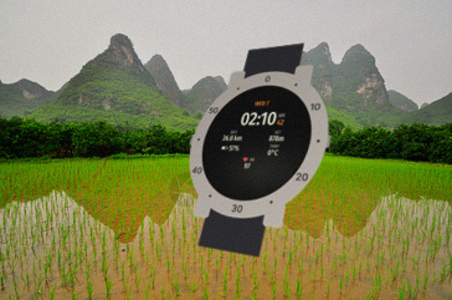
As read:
{"hour": 2, "minute": 10}
